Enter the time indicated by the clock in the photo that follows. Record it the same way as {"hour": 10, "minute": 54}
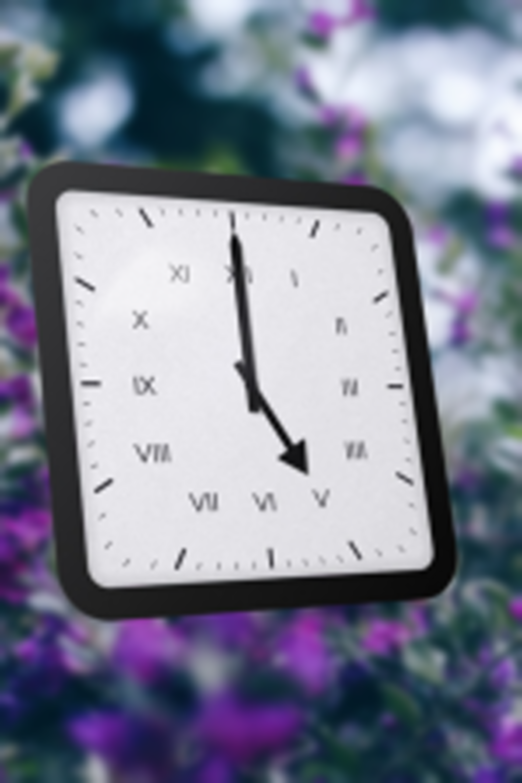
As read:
{"hour": 5, "minute": 0}
